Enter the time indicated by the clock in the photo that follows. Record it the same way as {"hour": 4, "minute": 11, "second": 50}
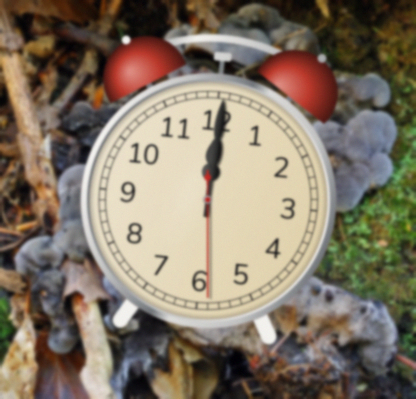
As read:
{"hour": 12, "minute": 0, "second": 29}
